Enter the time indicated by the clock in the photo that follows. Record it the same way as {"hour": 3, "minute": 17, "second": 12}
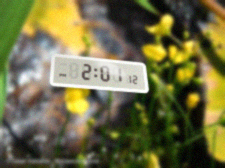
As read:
{"hour": 2, "minute": 1, "second": 12}
